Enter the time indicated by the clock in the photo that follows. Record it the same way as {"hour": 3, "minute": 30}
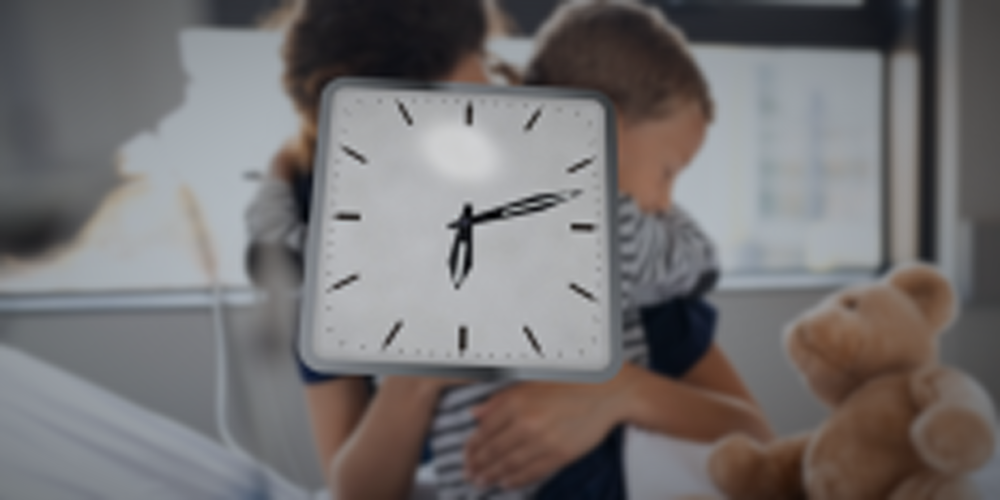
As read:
{"hour": 6, "minute": 12}
